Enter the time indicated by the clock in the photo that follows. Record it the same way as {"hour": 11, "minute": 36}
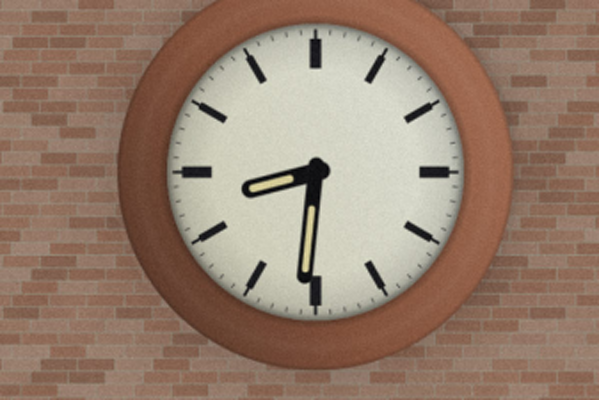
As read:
{"hour": 8, "minute": 31}
